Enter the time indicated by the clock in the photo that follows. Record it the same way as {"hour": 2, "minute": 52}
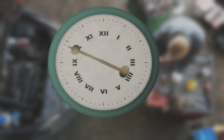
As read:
{"hour": 3, "minute": 49}
